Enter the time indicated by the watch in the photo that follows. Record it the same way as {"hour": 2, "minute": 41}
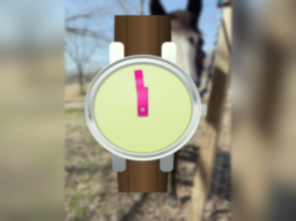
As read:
{"hour": 11, "minute": 59}
